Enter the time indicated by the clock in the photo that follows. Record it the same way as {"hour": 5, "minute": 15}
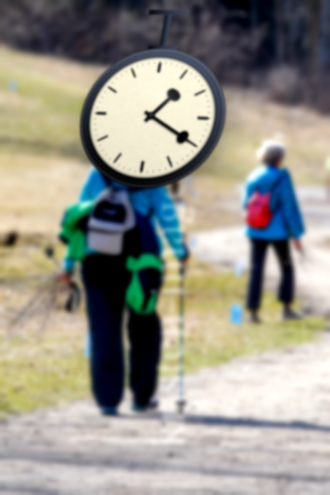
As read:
{"hour": 1, "minute": 20}
